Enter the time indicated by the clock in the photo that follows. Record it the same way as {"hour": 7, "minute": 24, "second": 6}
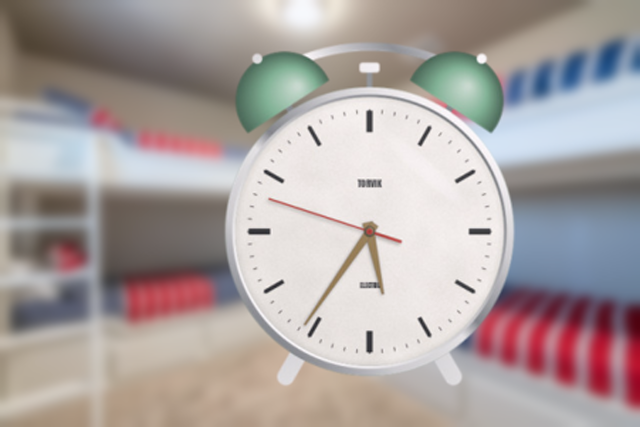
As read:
{"hour": 5, "minute": 35, "second": 48}
